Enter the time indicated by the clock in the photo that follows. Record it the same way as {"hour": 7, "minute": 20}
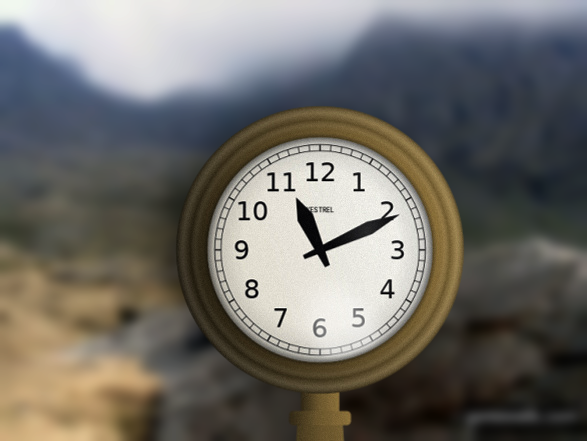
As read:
{"hour": 11, "minute": 11}
